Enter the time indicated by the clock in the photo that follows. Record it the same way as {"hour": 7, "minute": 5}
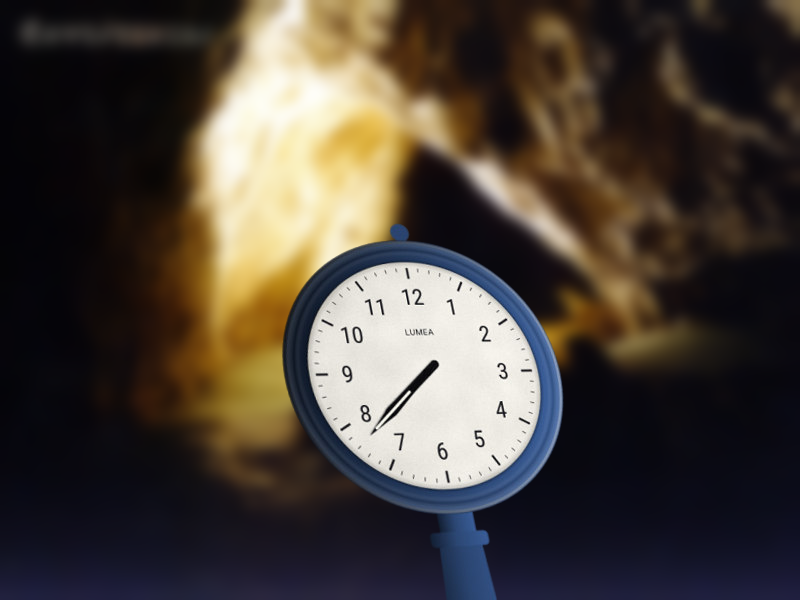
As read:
{"hour": 7, "minute": 38}
